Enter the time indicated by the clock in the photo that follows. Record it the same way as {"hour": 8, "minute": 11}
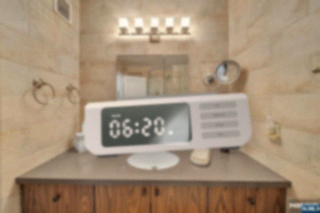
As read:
{"hour": 6, "minute": 20}
